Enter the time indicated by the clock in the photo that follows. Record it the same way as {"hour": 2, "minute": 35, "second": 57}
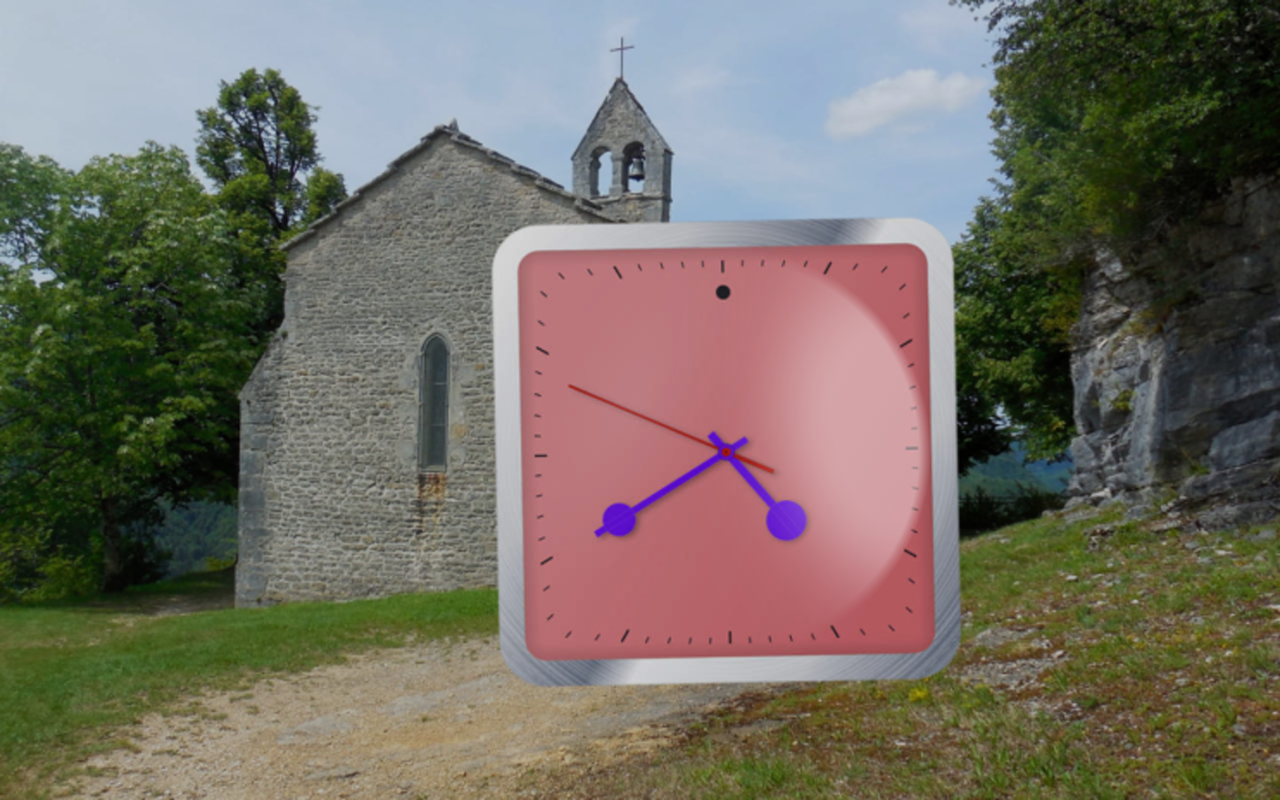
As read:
{"hour": 4, "minute": 39, "second": 49}
